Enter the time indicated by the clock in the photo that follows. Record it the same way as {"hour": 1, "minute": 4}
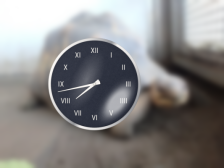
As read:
{"hour": 7, "minute": 43}
